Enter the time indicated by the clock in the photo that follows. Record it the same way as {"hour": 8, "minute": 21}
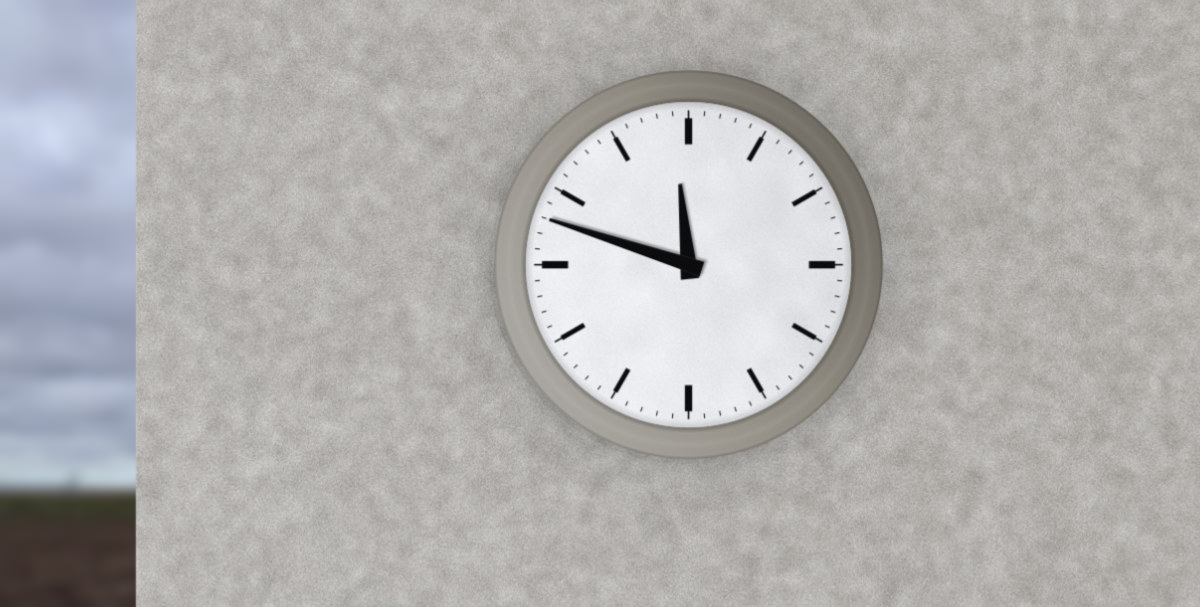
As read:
{"hour": 11, "minute": 48}
